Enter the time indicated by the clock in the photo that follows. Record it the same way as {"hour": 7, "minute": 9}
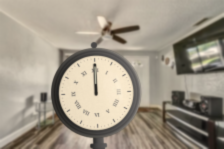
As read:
{"hour": 12, "minute": 0}
